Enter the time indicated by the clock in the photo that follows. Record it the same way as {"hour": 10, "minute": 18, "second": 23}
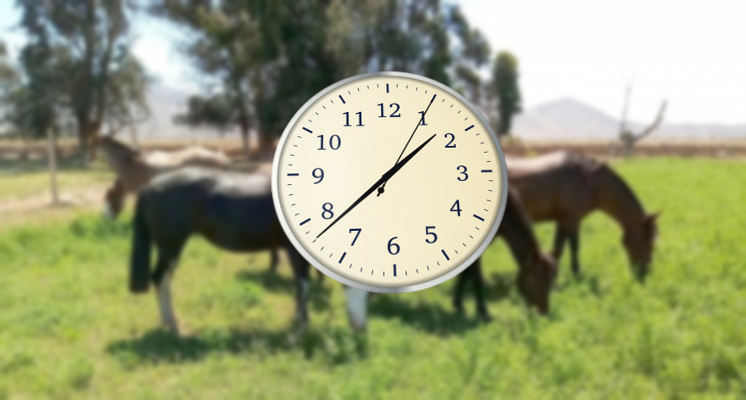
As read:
{"hour": 1, "minute": 38, "second": 5}
